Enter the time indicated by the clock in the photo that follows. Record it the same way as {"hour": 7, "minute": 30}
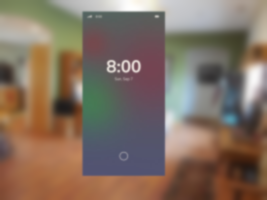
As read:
{"hour": 8, "minute": 0}
